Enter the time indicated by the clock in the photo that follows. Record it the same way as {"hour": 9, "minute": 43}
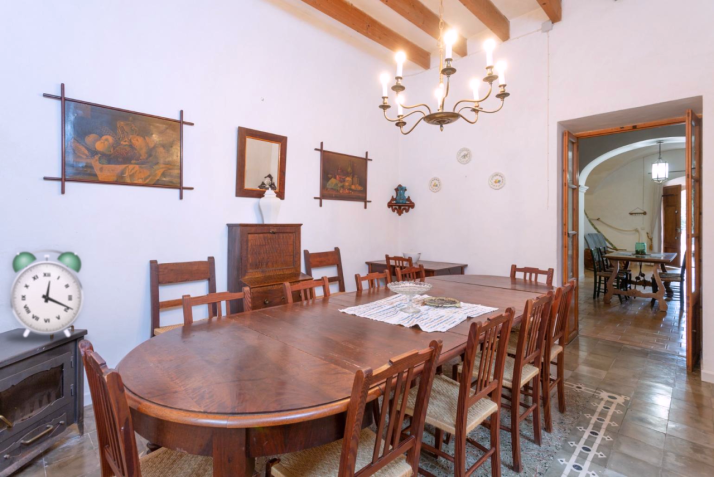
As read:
{"hour": 12, "minute": 19}
